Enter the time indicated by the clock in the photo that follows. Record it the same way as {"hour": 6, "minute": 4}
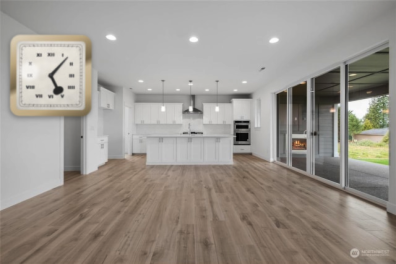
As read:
{"hour": 5, "minute": 7}
